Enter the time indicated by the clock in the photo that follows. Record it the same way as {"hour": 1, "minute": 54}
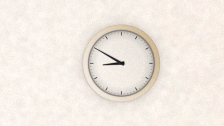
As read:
{"hour": 8, "minute": 50}
